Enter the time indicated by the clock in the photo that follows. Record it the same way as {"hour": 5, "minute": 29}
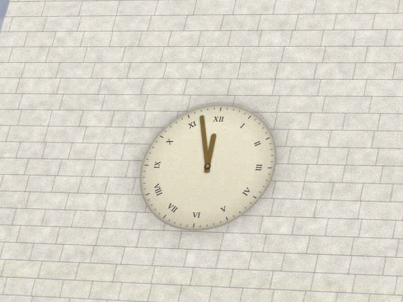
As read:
{"hour": 11, "minute": 57}
